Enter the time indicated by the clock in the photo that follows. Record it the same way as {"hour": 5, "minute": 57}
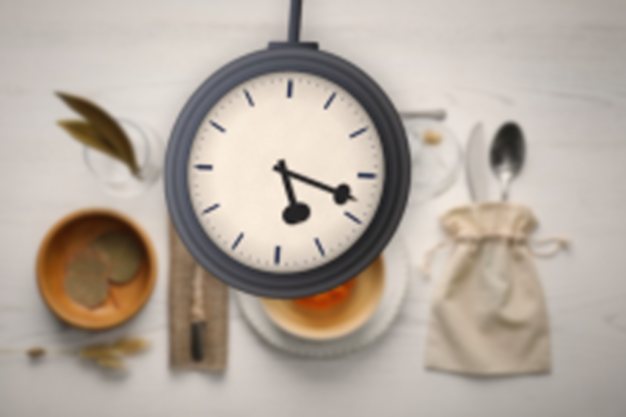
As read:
{"hour": 5, "minute": 18}
